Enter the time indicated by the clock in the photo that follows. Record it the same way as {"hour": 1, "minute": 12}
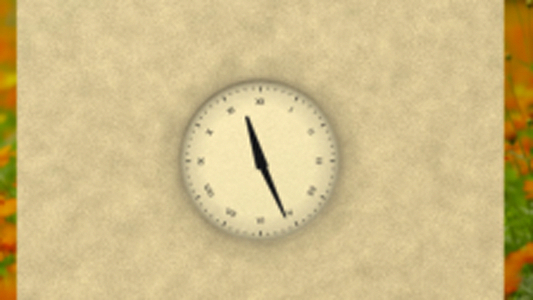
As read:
{"hour": 11, "minute": 26}
